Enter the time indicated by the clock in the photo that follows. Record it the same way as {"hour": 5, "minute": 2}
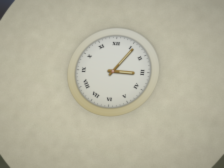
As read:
{"hour": 3, "minute": 6}
